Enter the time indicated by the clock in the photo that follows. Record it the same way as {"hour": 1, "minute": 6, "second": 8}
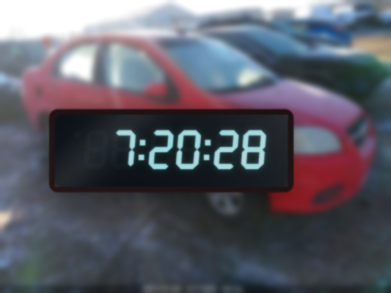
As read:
{"hour": 7, "minute": 20, "second": 28}
